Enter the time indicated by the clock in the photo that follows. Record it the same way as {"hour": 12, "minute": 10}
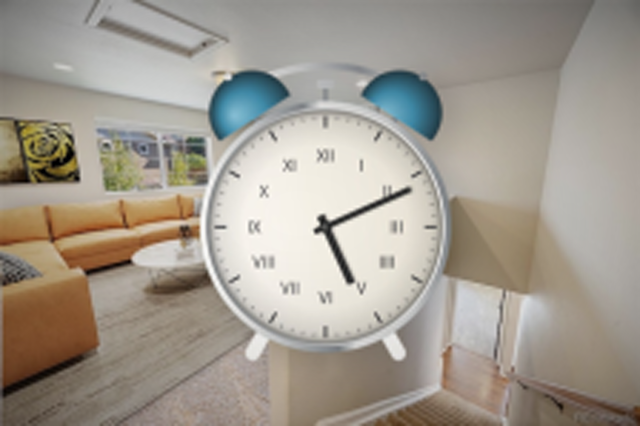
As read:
{"hour": 5, "minute": 11}
